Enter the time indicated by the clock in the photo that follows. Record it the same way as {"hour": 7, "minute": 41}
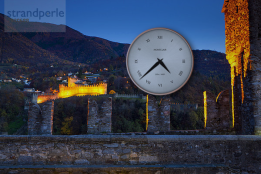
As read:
{"hour": 4, "minute": 38}
